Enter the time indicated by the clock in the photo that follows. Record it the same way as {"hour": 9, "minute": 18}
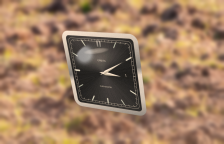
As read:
{"hour": 3, "minute": 10}
